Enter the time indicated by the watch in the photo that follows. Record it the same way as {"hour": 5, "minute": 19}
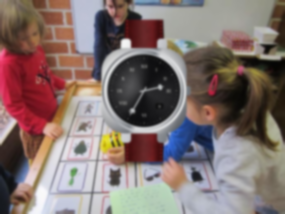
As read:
{"hour": 2, "minute": 35}
